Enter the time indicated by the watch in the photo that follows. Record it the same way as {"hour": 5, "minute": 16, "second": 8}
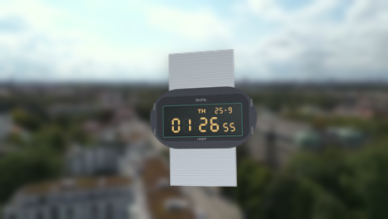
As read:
{"hour": 1, "minute": 26, "second": 55}
